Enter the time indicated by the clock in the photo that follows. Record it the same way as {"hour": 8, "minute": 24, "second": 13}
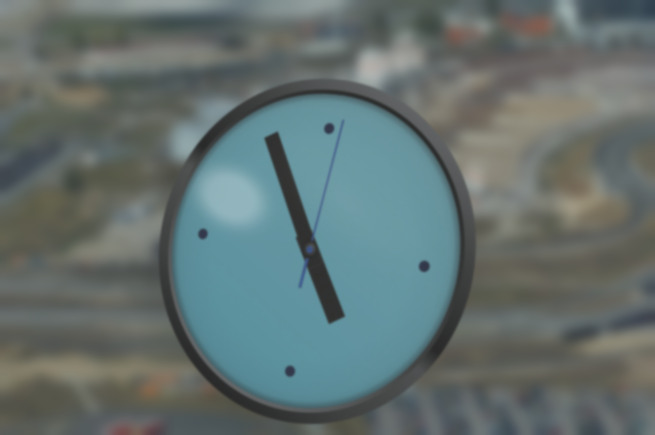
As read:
{"hour": 4, "minute": 55, "second": 1}
